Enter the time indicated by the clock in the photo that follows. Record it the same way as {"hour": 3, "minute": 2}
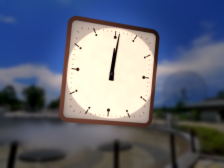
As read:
{"hour": 12, "minute": 1}
